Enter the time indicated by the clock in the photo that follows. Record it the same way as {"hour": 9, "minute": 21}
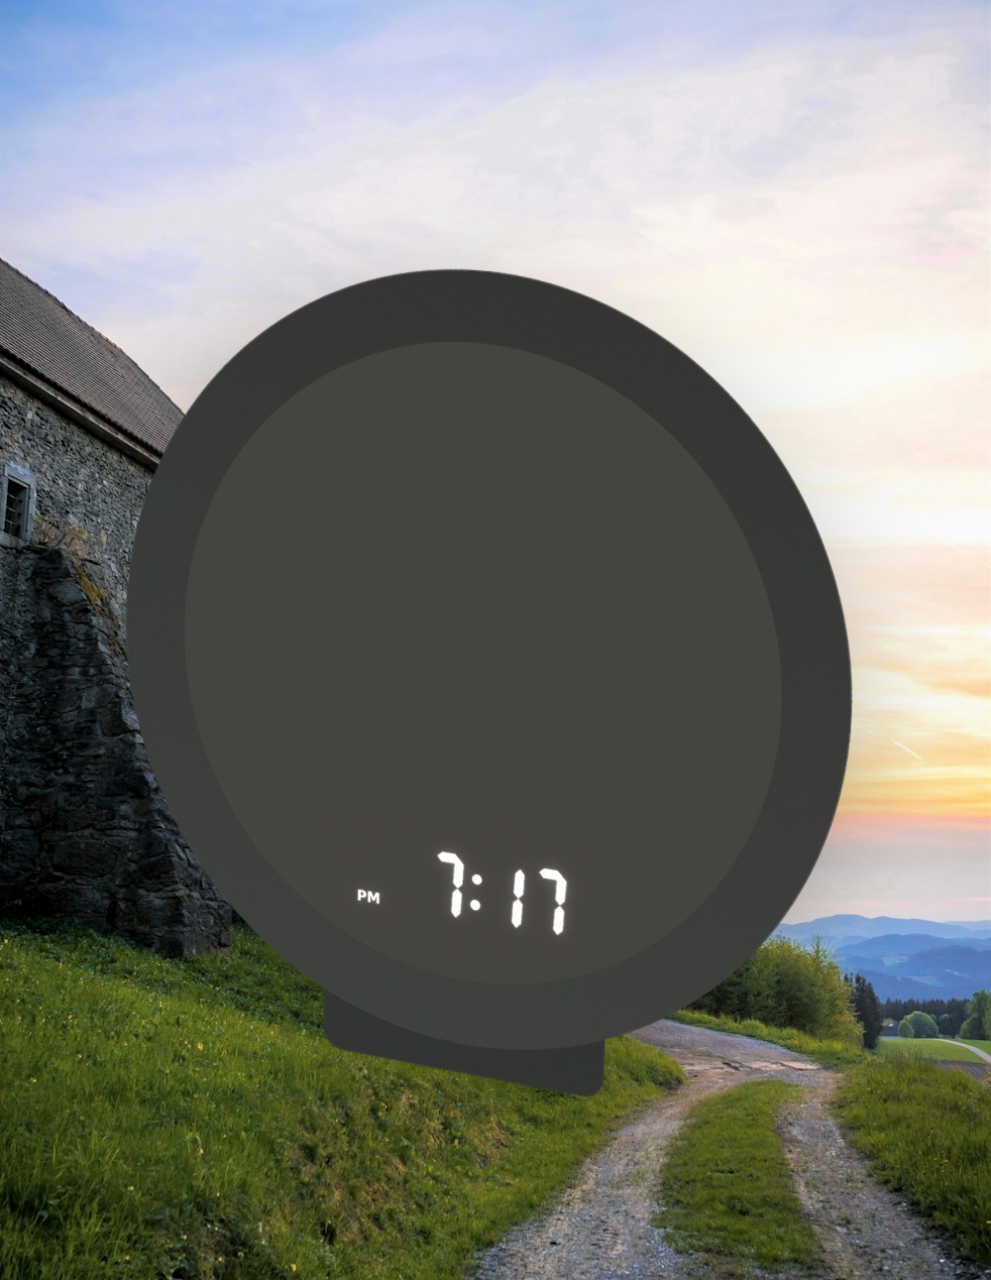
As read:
{"hour": 7, "minute": 17}
